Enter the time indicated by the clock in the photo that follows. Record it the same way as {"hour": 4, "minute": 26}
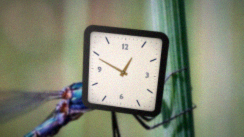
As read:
{"hour": 12, "minute": 49}
